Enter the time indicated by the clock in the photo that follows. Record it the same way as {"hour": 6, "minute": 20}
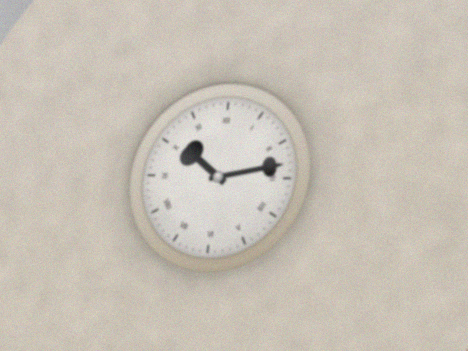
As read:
{"hour": 10, "minute": 13}
